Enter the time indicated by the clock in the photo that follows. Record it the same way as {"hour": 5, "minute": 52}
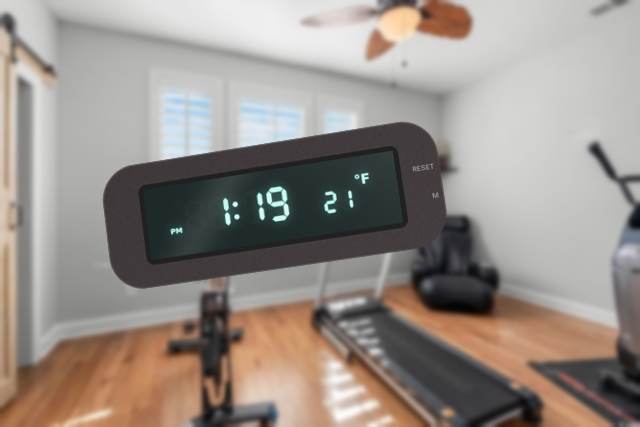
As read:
{"hour": 1, "minute": 19}
